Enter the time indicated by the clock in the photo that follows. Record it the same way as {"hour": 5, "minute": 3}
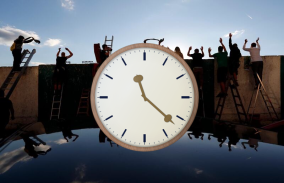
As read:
{"hour": 11, "minute": 22}
